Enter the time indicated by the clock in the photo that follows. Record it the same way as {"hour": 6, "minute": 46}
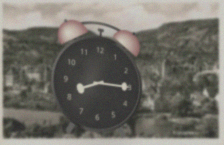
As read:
{"hour": 8, "minute": 15}
